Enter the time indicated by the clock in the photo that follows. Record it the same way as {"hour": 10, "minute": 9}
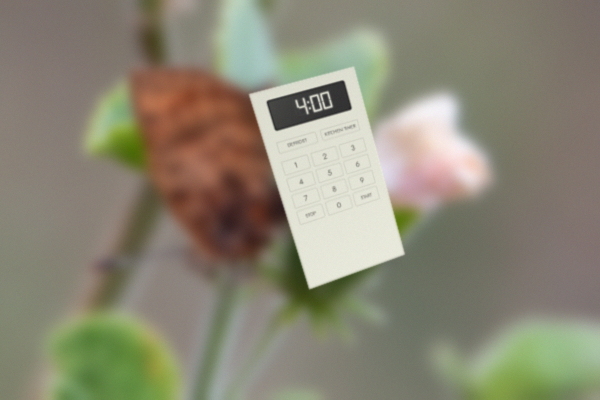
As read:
{"hour": 4, "minute": 0}
